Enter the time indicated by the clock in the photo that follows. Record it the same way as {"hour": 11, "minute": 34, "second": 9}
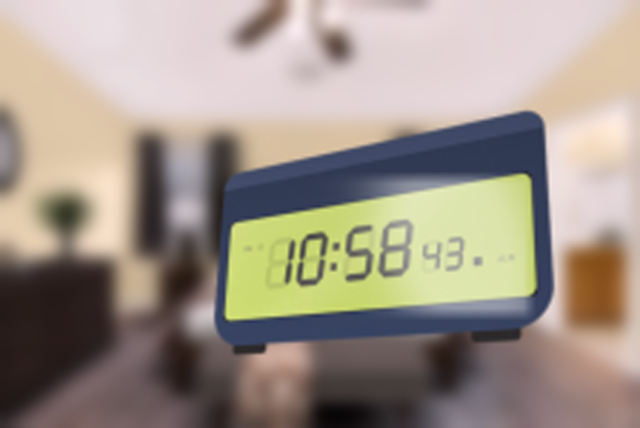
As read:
{"hour": 10, "minute": 58, "second": 43}
